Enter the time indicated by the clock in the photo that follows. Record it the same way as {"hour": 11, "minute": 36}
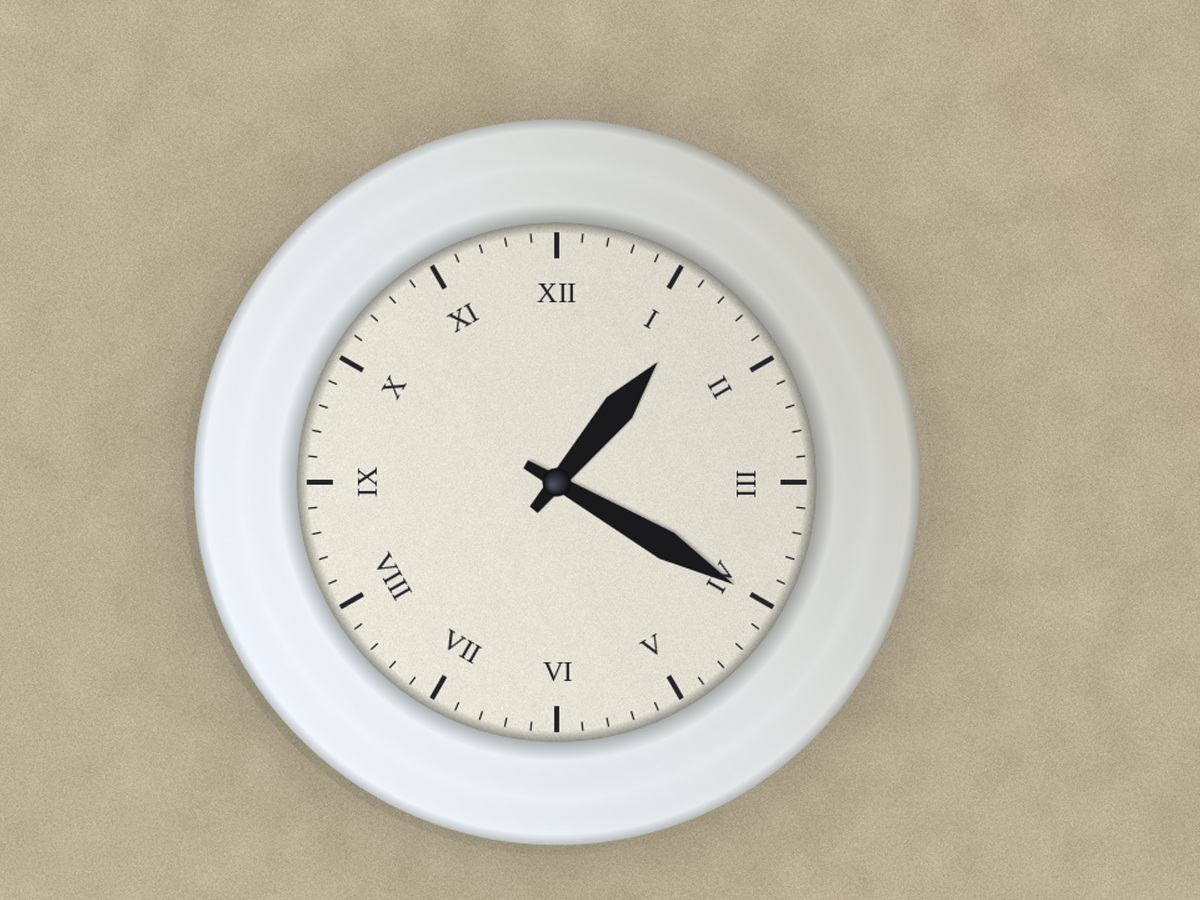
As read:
{"hour": 1, "minute": 20}
